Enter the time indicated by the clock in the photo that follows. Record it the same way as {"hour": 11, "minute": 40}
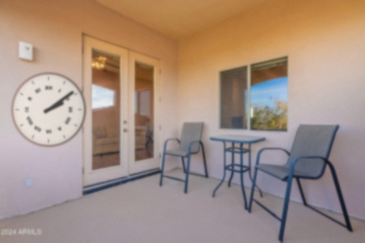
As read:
{"hour": 2, "minute": 9}
